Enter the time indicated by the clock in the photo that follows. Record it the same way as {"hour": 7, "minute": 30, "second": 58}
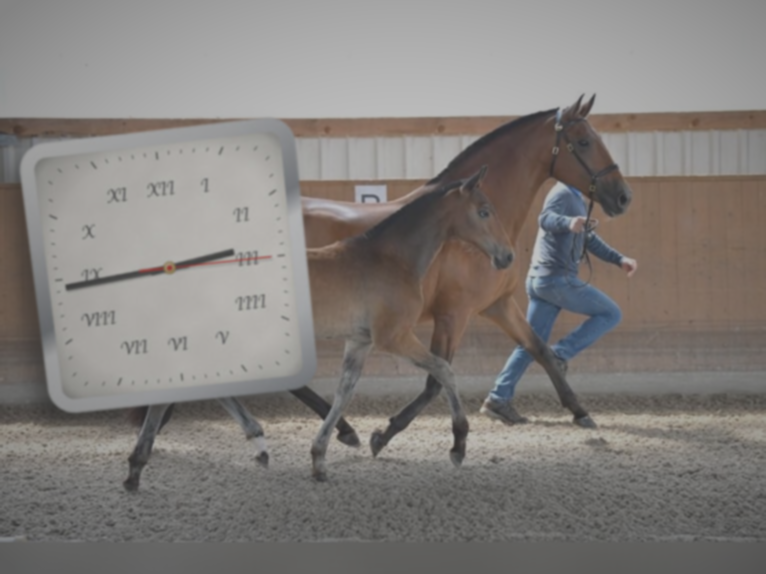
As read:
{"hour": 2, "minute": 44, "second": 15}
